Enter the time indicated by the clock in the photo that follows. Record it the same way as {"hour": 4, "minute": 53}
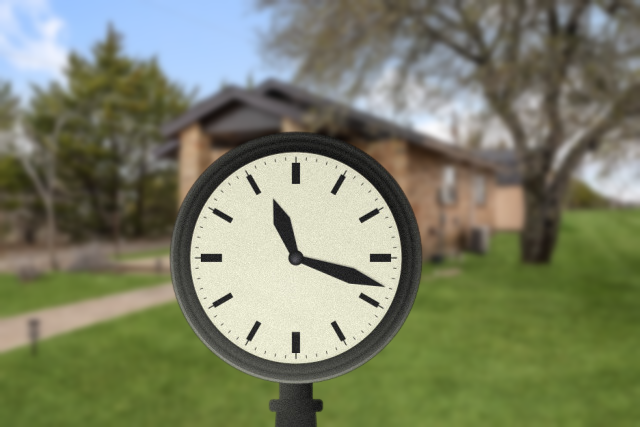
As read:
{"hour": 11, "minute": 18}
